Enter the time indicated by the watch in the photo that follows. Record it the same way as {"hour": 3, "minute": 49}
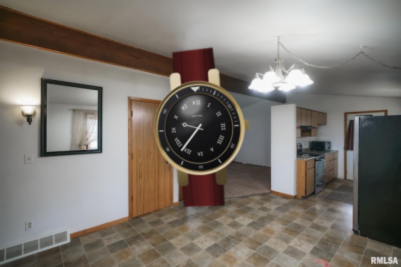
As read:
{"hour": 9, "minute": 37}
